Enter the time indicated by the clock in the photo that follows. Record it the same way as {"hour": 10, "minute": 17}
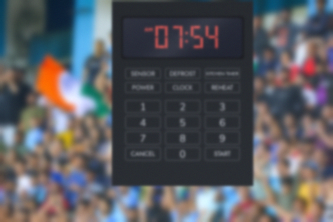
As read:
{"hour": 7, "minute": 54}
